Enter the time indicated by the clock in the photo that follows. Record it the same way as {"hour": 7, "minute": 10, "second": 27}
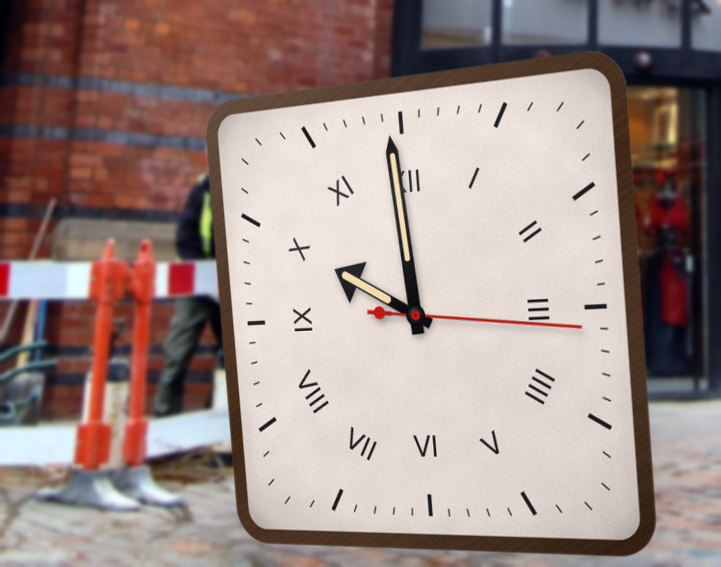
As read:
{"hour": 9, "minute": 59, "second": 16}
